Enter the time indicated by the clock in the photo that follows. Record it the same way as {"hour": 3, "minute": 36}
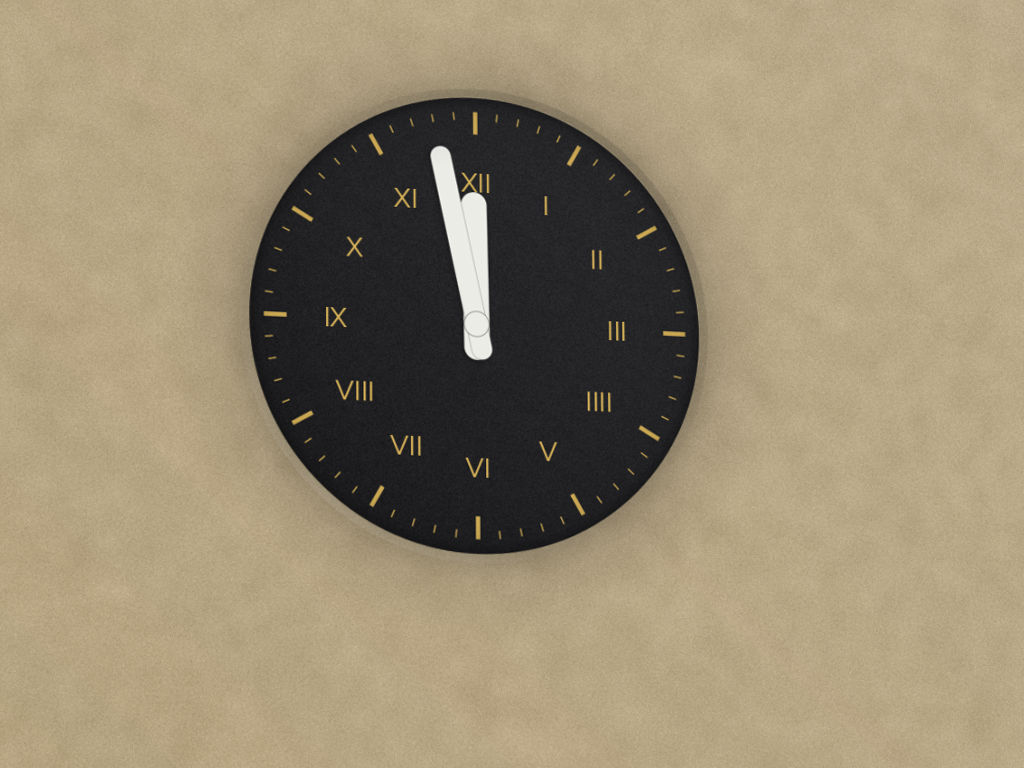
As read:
{"hour": 11, "minute": 58}
